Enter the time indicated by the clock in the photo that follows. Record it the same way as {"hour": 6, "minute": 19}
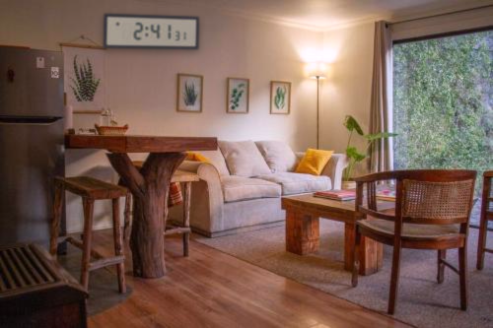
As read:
{"hour": 2, "minute": 41}
